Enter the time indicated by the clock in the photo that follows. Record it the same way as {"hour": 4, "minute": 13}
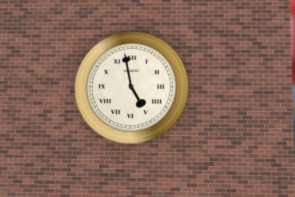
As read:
{"hour": 4, "minute": 58}
